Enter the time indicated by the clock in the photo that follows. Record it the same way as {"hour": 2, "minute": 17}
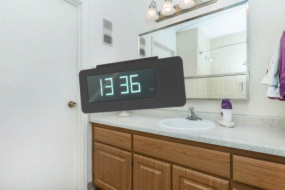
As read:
{"hour": 13, "minute": 36}
